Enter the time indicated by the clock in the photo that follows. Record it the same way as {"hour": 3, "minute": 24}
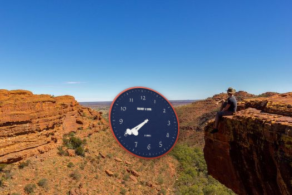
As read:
{"hour": 7, "minute": 40}
